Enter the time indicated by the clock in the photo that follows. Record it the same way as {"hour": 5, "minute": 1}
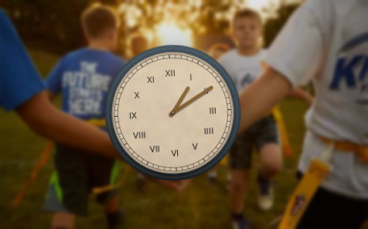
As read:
{"hour": 1, "minute": 10}
